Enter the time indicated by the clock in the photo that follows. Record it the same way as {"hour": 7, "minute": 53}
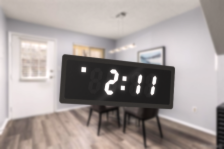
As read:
{"hour": 2, "minute": 11}
